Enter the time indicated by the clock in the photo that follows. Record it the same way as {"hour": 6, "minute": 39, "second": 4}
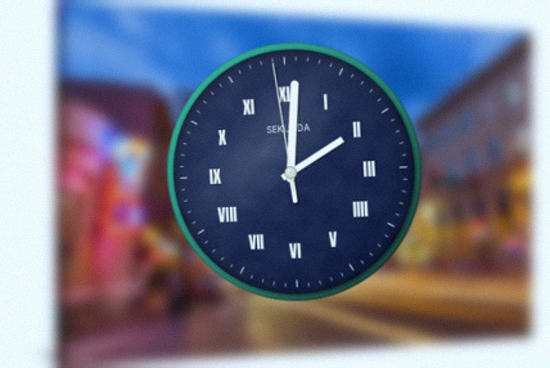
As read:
{"hour": 2, "minute": 0, "second": 59}
